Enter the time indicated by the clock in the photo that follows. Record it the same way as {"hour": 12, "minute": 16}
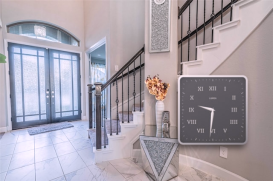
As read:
{"hour": 9, "minute": 31}
